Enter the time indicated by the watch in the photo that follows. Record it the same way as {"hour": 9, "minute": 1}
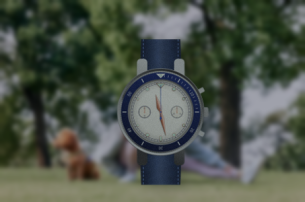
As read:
{"hour": 11, "minute": 28}
